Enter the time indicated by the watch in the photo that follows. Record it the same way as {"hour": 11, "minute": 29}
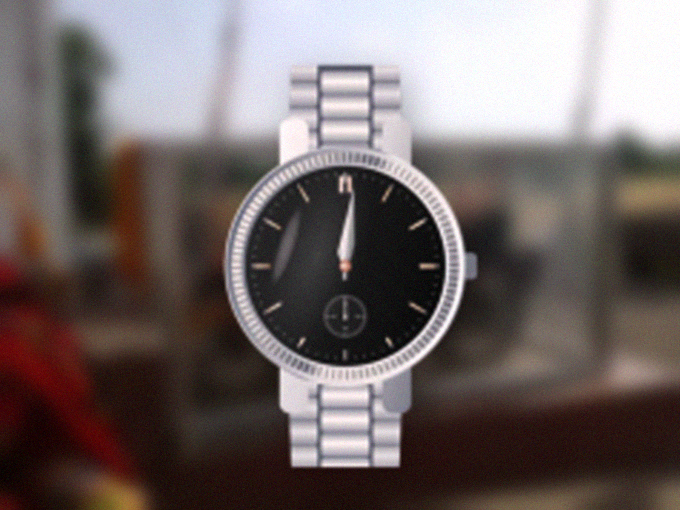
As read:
{"hour": 12, "minute": 1}
